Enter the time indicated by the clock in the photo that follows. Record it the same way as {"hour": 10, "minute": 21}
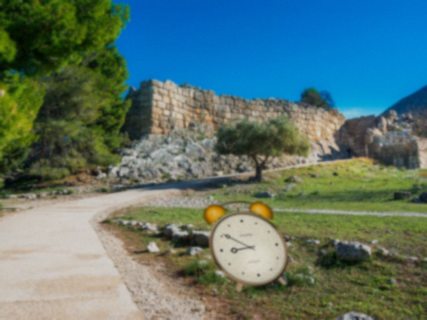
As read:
{"hour": 8, "minute": 51}
